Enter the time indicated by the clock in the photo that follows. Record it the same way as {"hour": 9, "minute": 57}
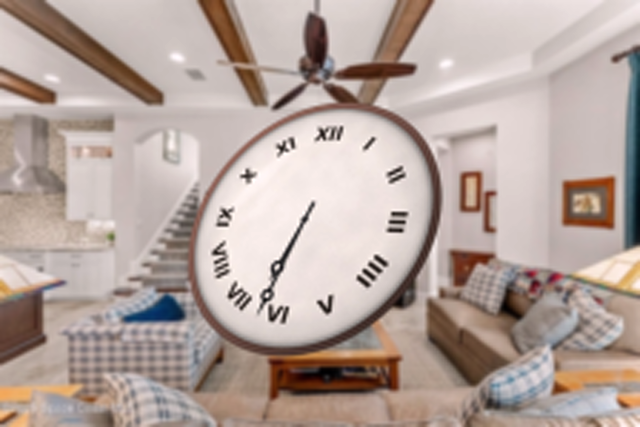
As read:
{"hour": 6, "minute": 32}
